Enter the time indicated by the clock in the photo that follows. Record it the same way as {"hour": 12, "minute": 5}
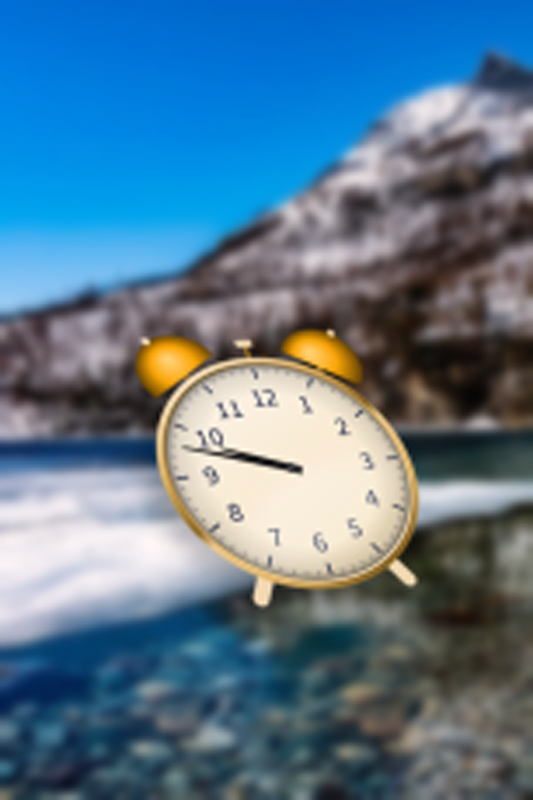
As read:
{"hour": 9, "minute": 48}
